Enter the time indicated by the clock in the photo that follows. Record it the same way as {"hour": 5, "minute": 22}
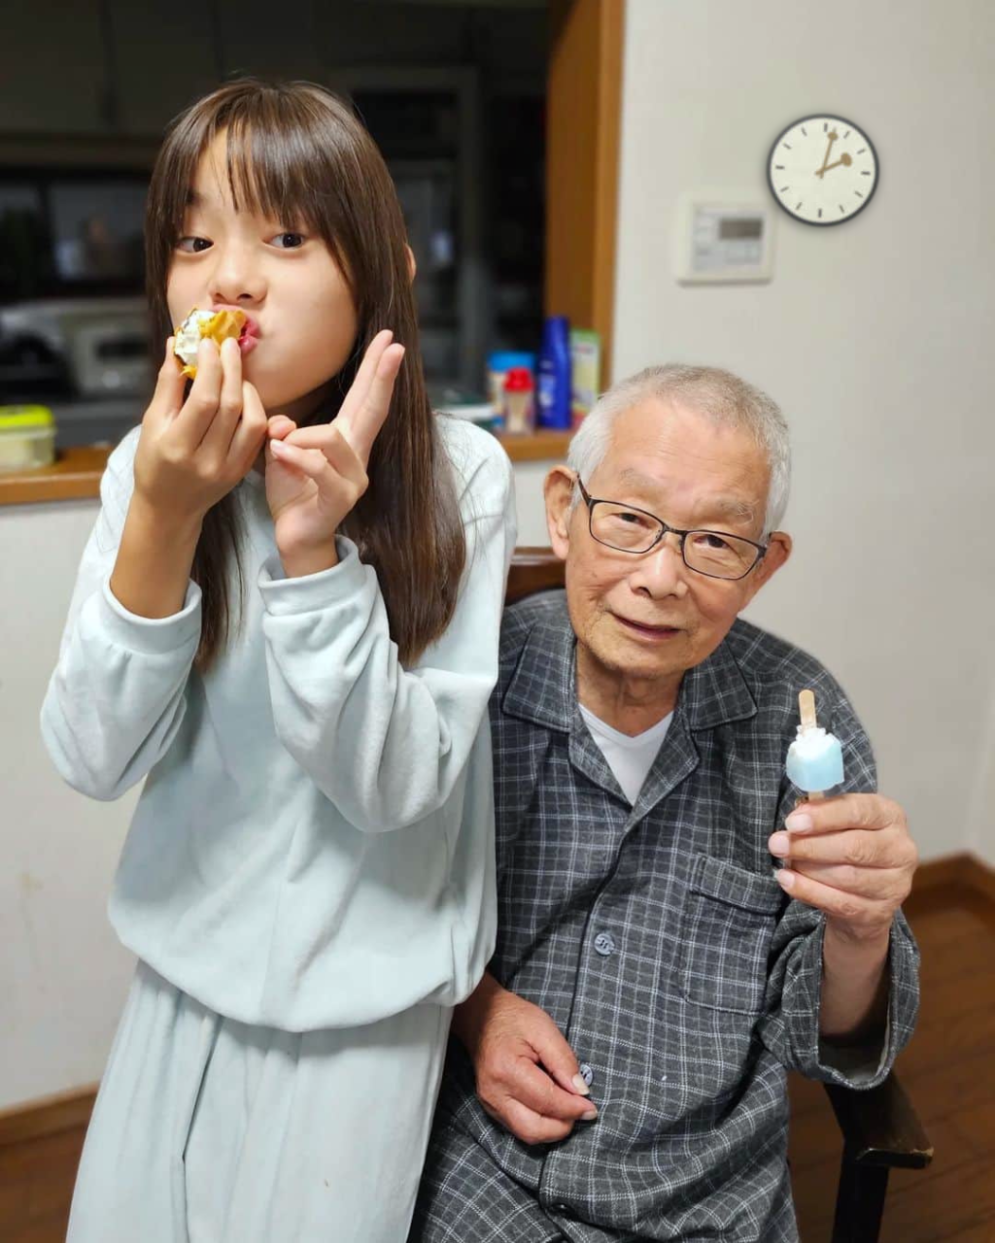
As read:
{"hour": 2, "minute": 2}
